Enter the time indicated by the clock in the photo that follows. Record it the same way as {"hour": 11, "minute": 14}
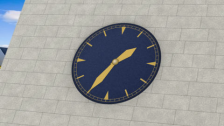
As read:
{"hour": 1, "minute": 35}
